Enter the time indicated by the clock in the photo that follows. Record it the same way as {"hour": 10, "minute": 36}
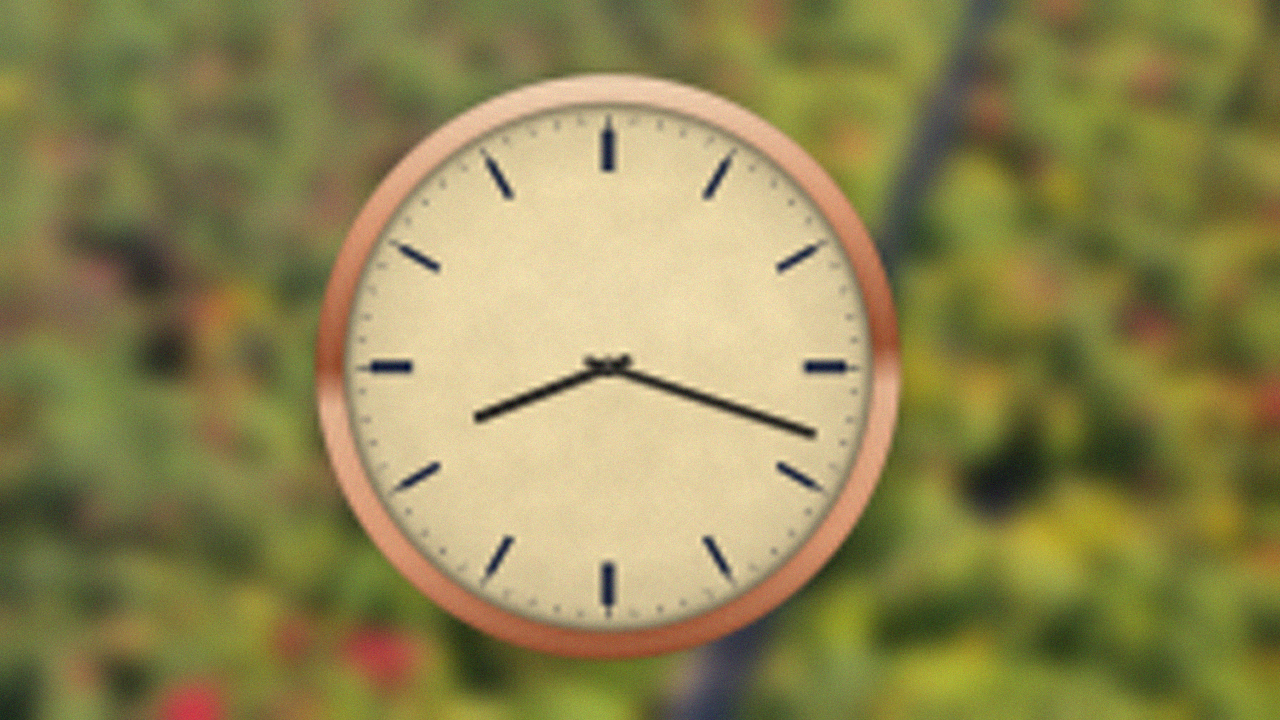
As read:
{"hour": 8, "minute": 18}
